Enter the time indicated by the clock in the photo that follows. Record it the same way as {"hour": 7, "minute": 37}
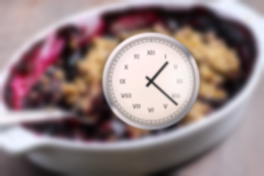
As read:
{"hour": 1, "minute": 22}
